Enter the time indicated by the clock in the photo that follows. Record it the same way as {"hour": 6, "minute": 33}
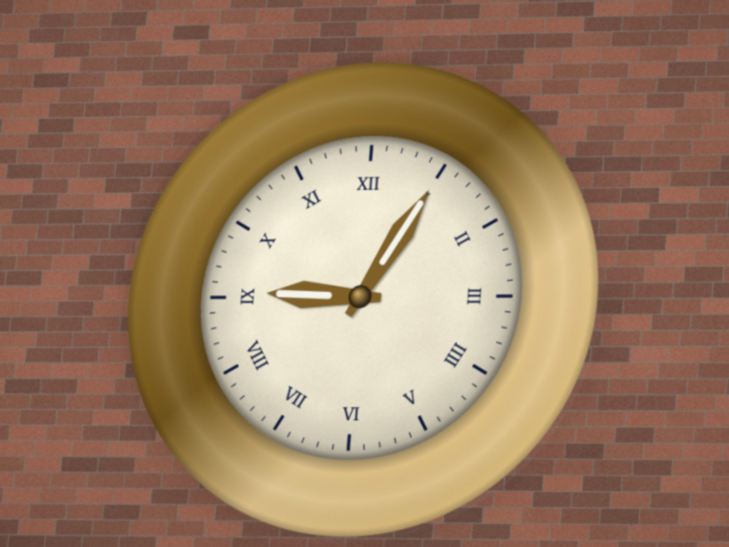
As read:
{"hour": 9, "minute": 5}
